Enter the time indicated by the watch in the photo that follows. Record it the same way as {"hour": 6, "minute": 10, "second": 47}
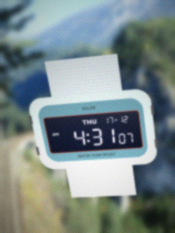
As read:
{"hour": 4, "minute": 31, "second": 7}
